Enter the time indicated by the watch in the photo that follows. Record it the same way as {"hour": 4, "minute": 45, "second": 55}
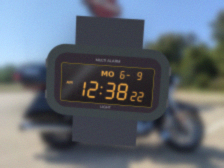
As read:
{"hour": 12, "minute": 38, "second": 22}
